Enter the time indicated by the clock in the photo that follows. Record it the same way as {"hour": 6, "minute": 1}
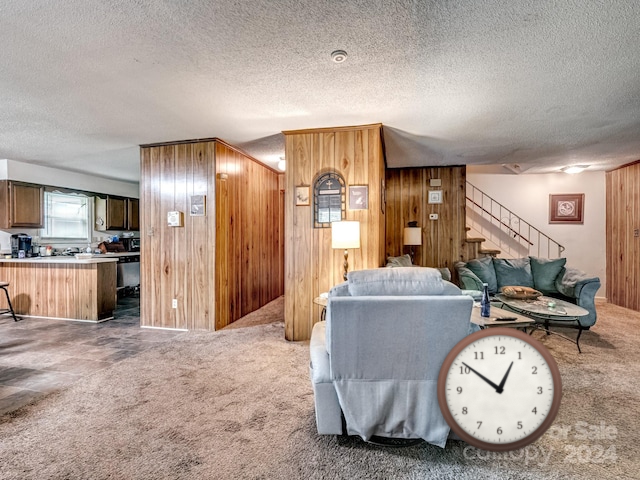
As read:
{"hour": 12, "minute": 51}
